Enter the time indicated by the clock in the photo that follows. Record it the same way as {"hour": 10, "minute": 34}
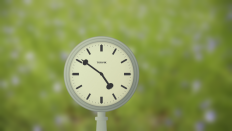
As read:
{"hour": 4, "minute": 51}
